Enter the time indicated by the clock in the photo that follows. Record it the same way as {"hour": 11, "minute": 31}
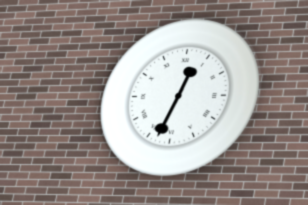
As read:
{"hour": 12, "minute": 33}
